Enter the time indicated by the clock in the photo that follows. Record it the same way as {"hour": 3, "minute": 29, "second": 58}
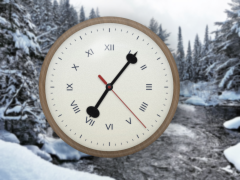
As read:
{"hour": 7, "minute": 6, "second": 23}
